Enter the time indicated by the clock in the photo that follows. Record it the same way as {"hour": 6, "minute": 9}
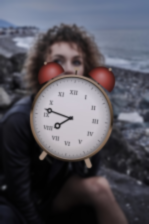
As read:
{"hour": 7, "minute": 47}
